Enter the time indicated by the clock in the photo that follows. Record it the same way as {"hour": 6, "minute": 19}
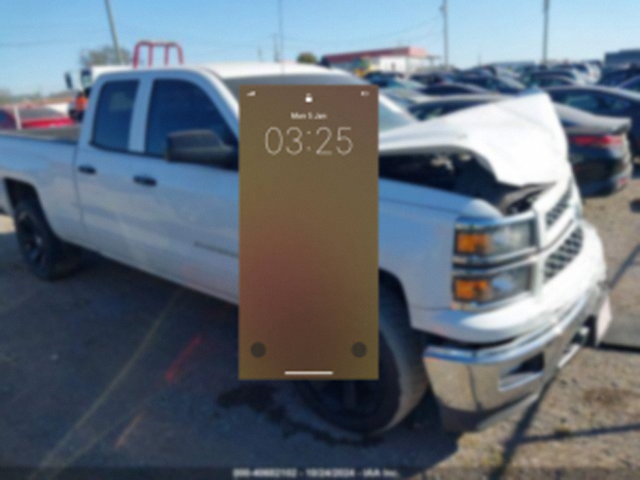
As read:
{"hour": 3, "minute": 25}
